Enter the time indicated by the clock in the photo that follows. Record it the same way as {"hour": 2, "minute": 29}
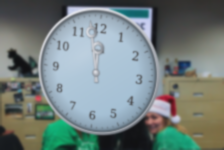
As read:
{"hour": 11, "minute": 58}
